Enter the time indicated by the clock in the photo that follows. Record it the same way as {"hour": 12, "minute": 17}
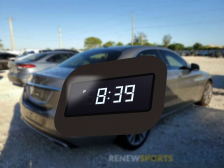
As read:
{"hour": 8, "minute": 39}
